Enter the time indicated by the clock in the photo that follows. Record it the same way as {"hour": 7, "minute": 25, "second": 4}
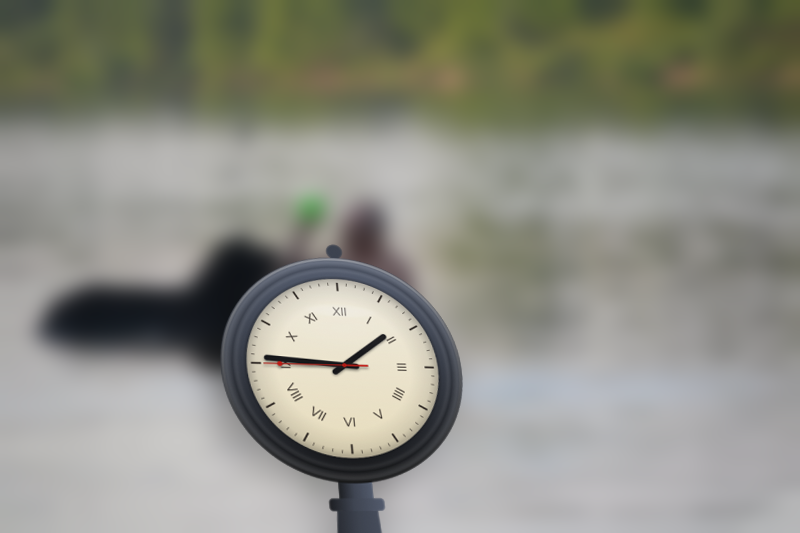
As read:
{"hour": 1, "minute": 45, "second": 45}
